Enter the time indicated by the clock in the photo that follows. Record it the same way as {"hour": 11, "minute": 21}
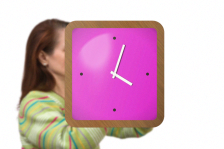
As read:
{"hour": 4, "minute": 3}
